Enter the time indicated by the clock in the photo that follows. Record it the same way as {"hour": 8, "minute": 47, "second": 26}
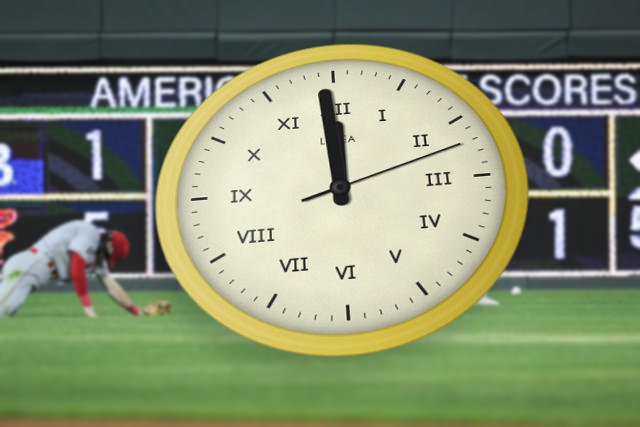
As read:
{"hour": 11, "minute": 59, "second": 12}
